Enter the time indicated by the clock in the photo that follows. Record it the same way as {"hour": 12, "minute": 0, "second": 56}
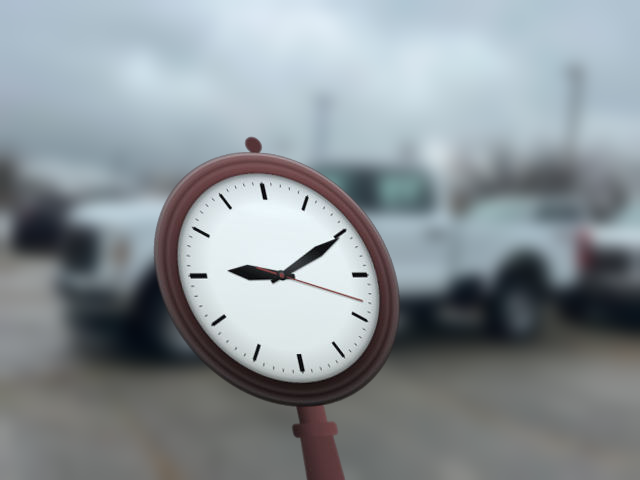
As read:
{"hour": 9, "minute": 10, "second": 18}
